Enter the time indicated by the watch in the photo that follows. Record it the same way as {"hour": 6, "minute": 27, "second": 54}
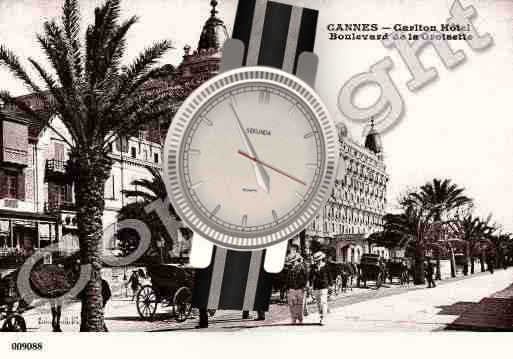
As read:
{"hour": 4, "minute": 54, "second": 18}
